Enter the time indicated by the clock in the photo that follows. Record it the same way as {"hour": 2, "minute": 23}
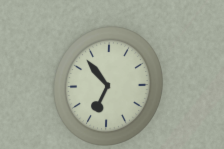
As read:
{"hour": 6, "minute": 53}
